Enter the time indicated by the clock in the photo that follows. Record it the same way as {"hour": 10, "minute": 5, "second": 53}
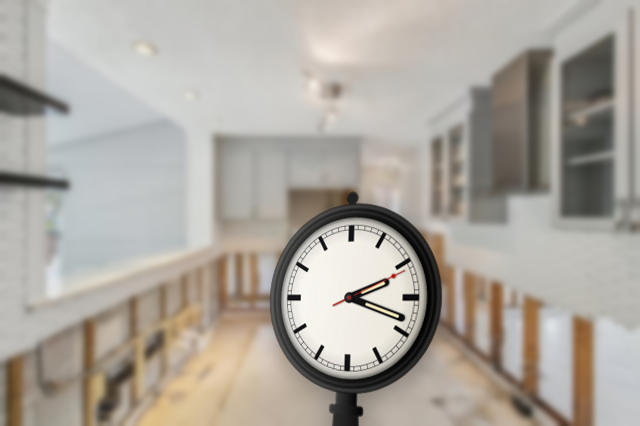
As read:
{"hour": 2, "minute": 18, "second": 11}
